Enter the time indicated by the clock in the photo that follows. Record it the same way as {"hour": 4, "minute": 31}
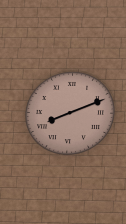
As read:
{"hour": 8, "minute": 11}
